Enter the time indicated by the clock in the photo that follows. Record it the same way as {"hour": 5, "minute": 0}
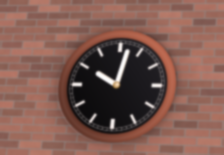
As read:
{"hour": 10, "minute": 2}
